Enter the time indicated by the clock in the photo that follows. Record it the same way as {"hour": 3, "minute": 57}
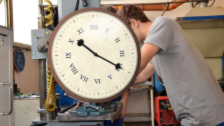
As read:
{"hour": 10, "minute": 20}
